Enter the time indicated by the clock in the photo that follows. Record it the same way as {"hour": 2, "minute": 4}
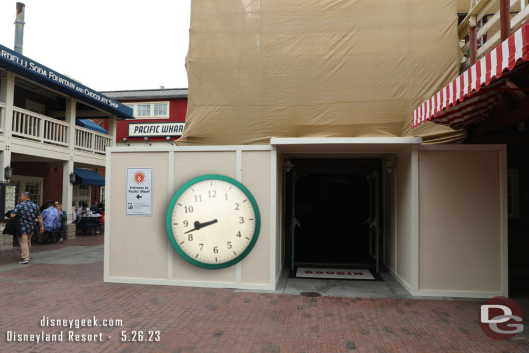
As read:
{"hour": 8, "minute": 42}
